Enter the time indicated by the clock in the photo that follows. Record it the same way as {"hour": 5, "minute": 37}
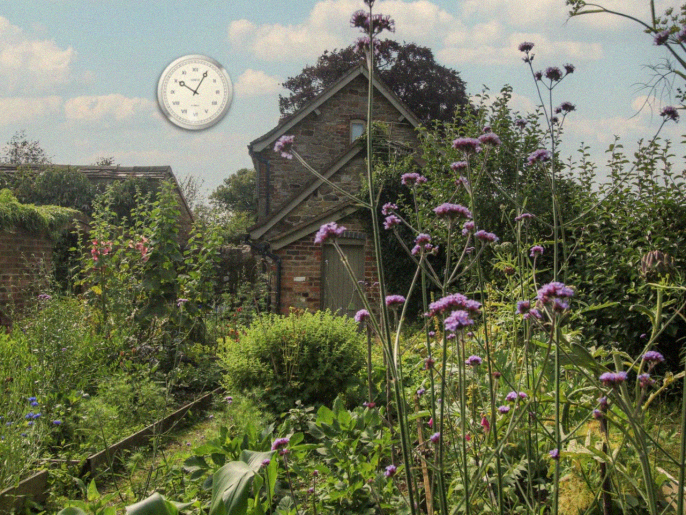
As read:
{"hour": 10, "minute": 5}
